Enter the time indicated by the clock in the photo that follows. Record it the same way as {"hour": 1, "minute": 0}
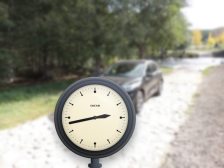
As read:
{"hour": 2, "minute": 43}
